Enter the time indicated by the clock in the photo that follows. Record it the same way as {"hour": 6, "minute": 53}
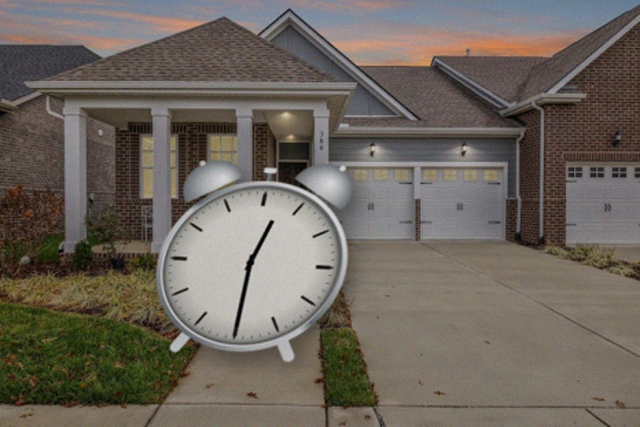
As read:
{"hour": 12, "minute": 30}
